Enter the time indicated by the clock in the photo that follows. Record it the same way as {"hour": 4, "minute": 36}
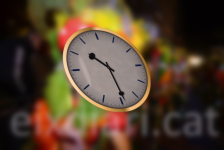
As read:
{"hour": 10, "minute": 29}
